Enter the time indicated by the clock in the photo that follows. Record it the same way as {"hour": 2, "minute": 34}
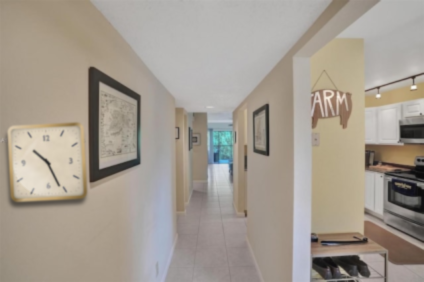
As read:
{"hour": 10, "minute": 26}
